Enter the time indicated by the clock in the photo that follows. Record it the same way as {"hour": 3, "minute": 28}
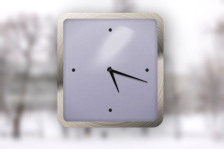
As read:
{"hour": 5, "minute": 18}
